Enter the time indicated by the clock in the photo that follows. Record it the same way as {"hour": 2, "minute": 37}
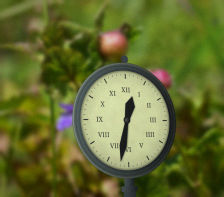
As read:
{"hour": 12, "minute": 32}
